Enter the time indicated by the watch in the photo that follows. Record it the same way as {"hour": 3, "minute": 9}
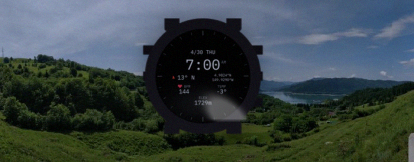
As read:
{"hour": 7, "minute": 0}
